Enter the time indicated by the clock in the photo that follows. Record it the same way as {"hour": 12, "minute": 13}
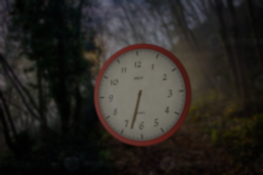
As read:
{"hour": 6, "minute": 33}
